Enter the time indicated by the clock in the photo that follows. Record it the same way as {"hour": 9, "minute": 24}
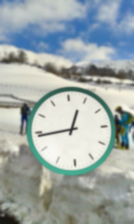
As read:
{"hour": 12, "minute": 44}
